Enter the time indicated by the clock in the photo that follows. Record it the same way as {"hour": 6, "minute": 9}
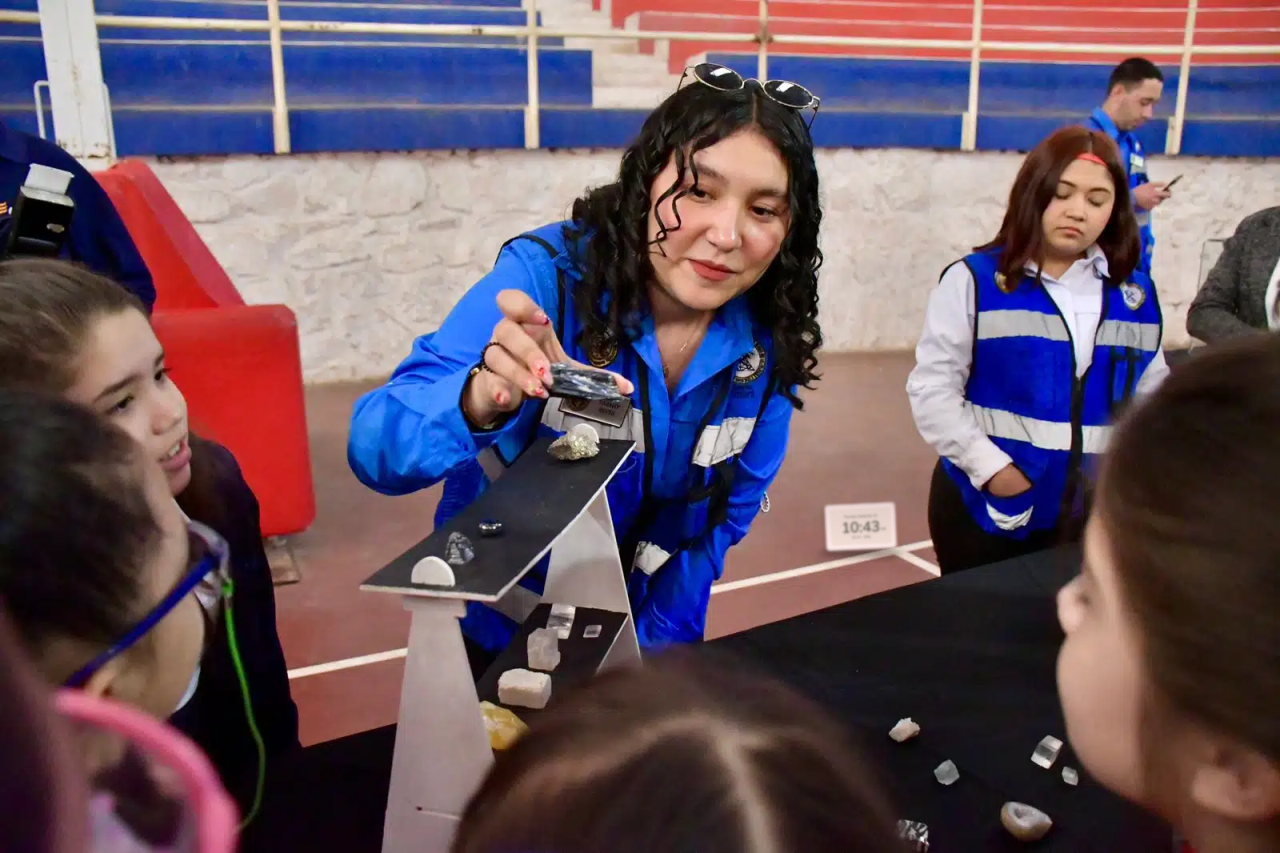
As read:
{"hour": 10, "minute": 43}
